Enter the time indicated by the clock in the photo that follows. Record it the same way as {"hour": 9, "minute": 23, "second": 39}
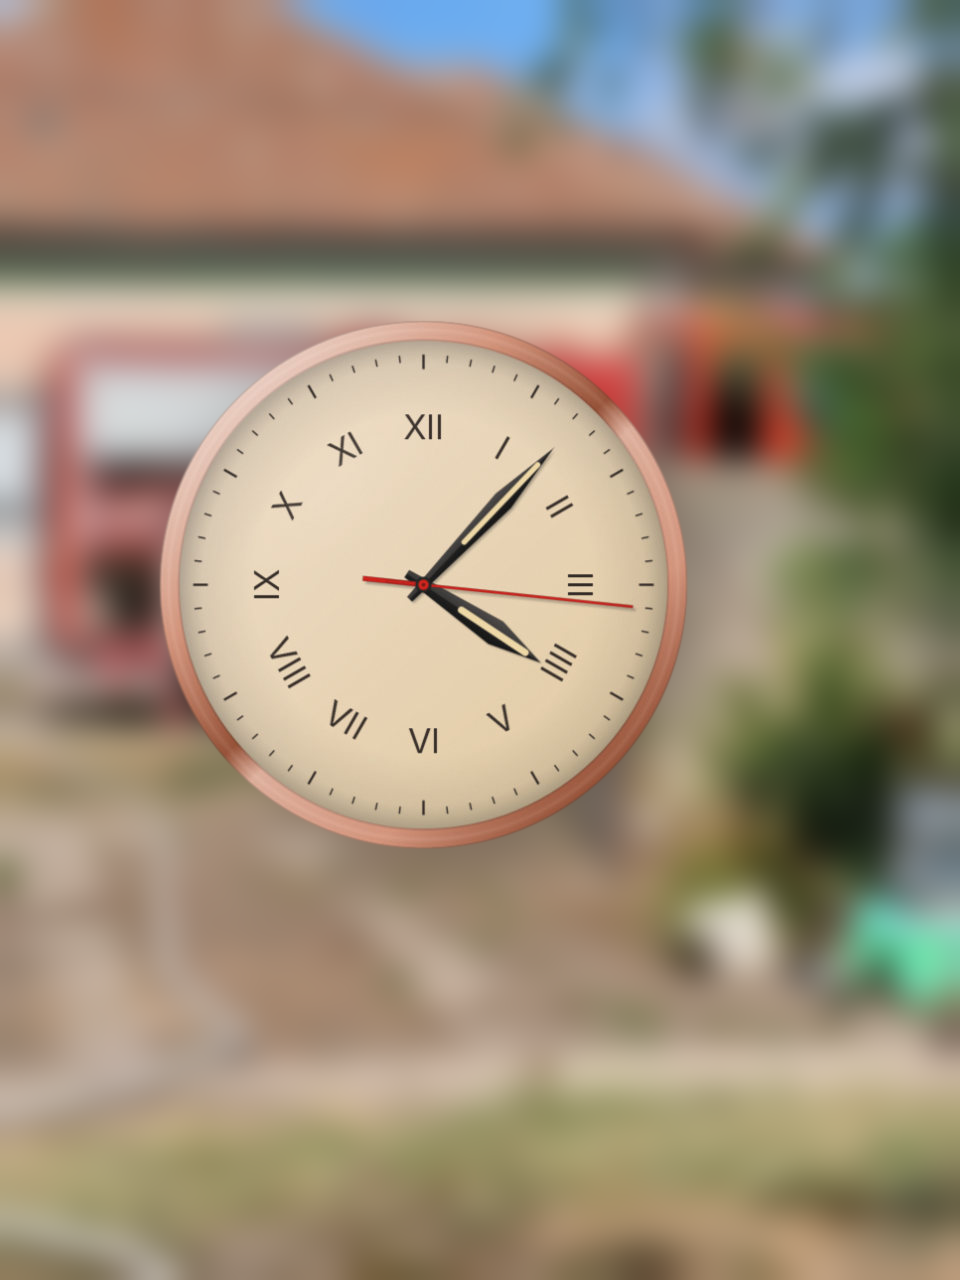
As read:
{"hour": 4, "minute": 7, "second": 16}
